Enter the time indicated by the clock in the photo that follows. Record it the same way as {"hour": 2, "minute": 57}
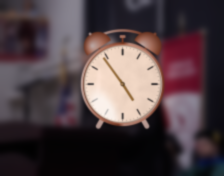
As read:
{"hour": 4, "minute": 54}
